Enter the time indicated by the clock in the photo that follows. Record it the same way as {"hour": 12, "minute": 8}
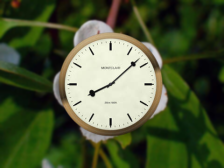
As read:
{"hour": 8, "minute": 8}
